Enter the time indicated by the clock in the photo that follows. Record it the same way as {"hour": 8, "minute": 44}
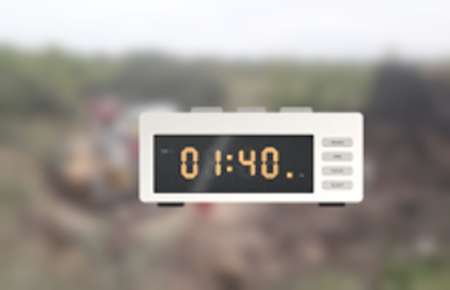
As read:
{"hour": 1, "minute": 40}
